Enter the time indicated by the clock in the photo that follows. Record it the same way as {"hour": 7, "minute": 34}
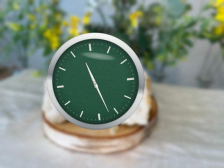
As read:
{"hour": 11, "minute": 27}
